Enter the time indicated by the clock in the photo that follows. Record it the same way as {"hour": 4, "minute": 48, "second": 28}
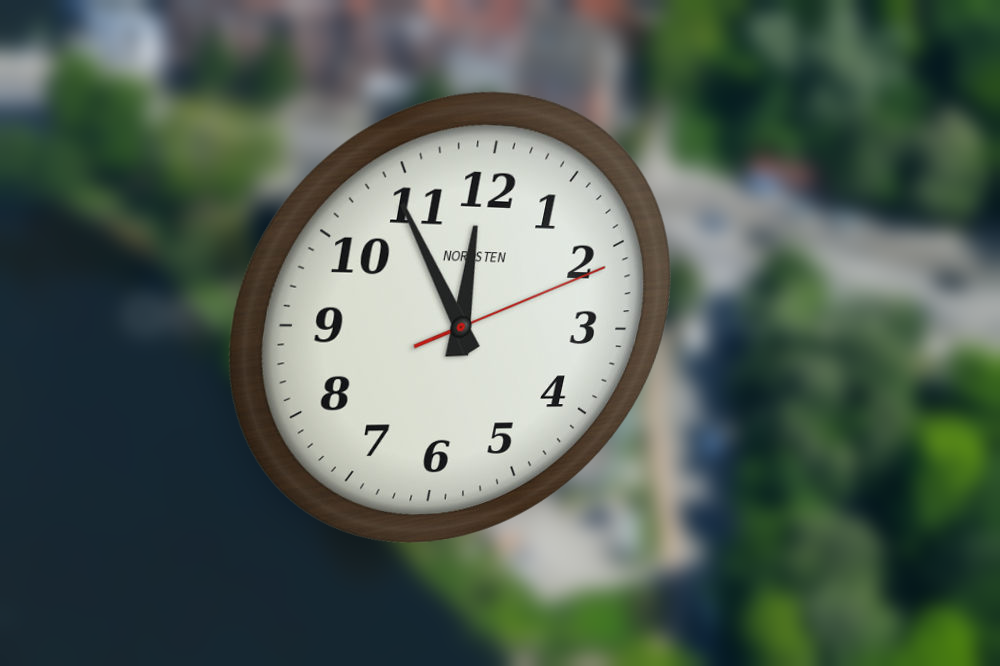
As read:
{"hour": 11, "minute": 54, "second": 11}
